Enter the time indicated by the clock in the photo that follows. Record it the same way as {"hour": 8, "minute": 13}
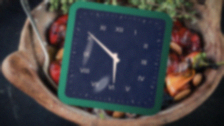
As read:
{"hour": 5, "minute": 51}
